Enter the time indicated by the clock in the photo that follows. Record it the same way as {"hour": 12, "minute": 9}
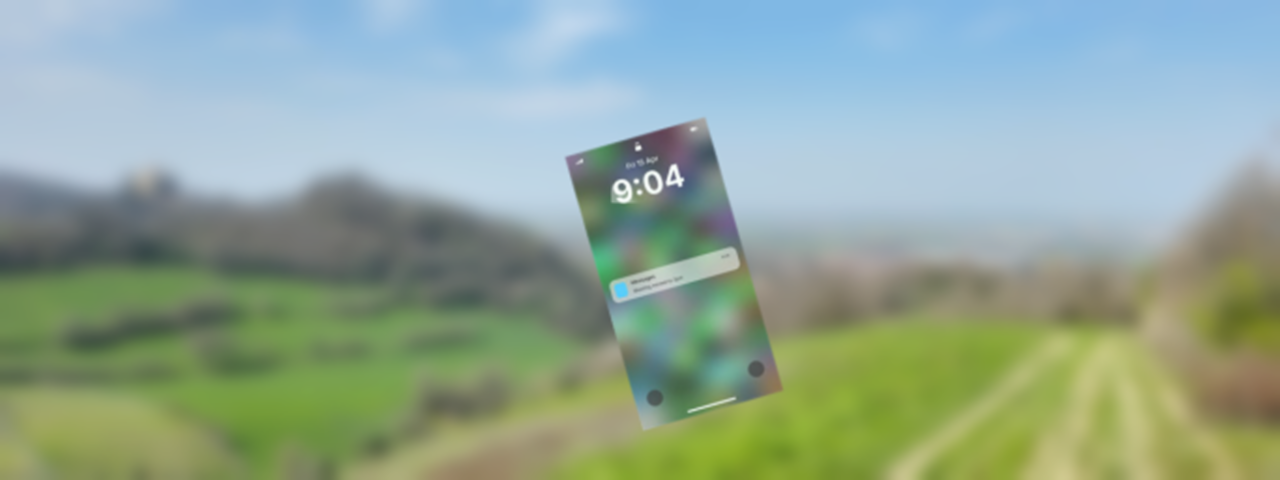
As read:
{"hour": 9, "minute": 4}
